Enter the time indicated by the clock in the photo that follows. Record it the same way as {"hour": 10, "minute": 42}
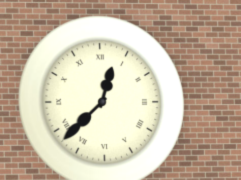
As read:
{"hour": 12, "minute": 38}
